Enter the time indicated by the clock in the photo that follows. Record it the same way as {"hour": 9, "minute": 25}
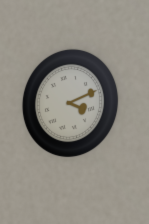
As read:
{"hour": 4, "minute": 14}
